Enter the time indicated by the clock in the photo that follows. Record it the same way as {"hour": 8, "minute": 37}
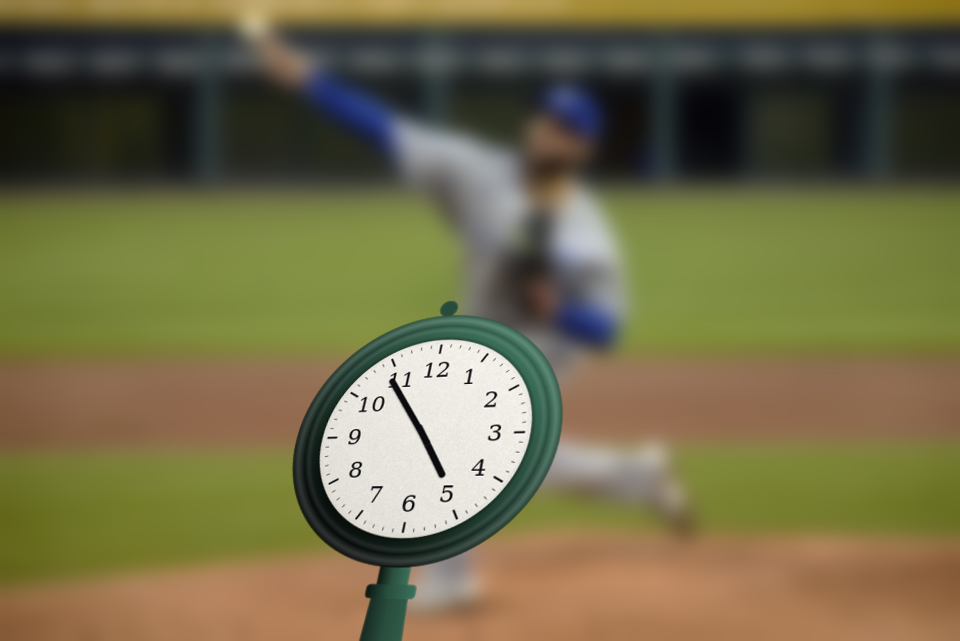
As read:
{"hour": 4, "minute": 54}
